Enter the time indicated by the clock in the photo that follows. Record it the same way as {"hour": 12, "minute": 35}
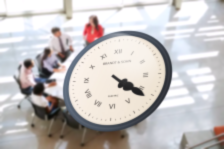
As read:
{"hour": 4, "minute": 21}
